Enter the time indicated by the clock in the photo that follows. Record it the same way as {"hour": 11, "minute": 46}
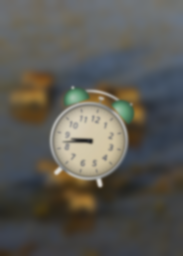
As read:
{"hour": 8, "minute": 42}
